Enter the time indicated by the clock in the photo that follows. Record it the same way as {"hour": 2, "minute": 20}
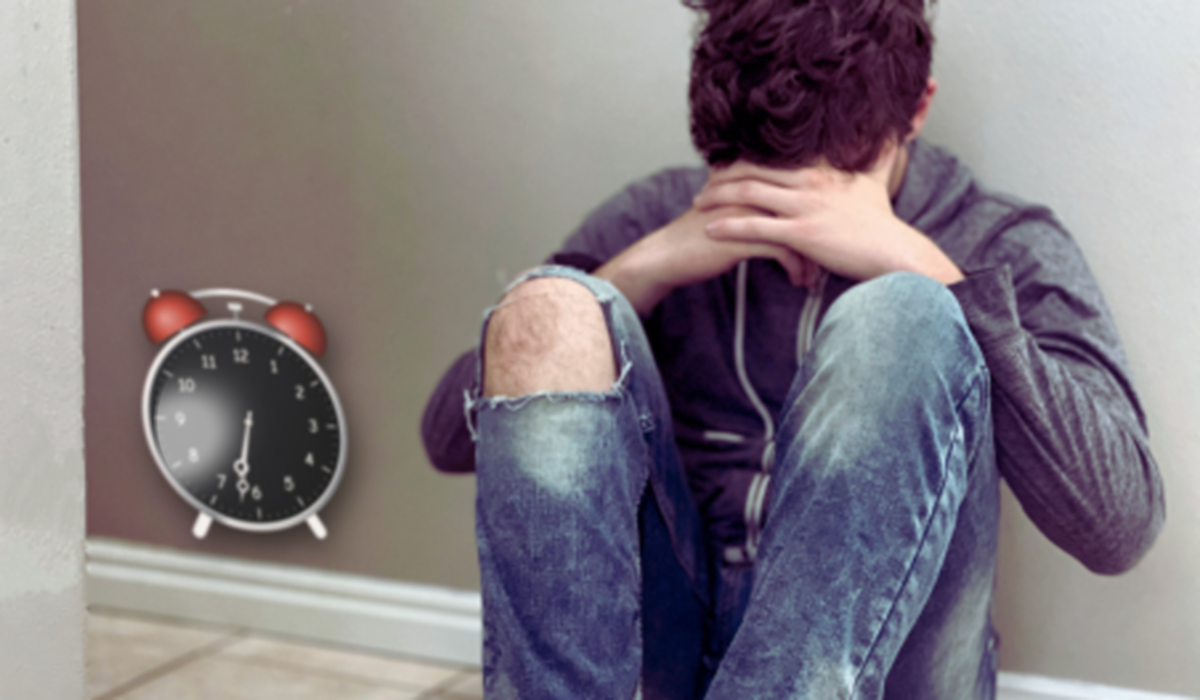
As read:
{"hour": 6, "minute": 32}
